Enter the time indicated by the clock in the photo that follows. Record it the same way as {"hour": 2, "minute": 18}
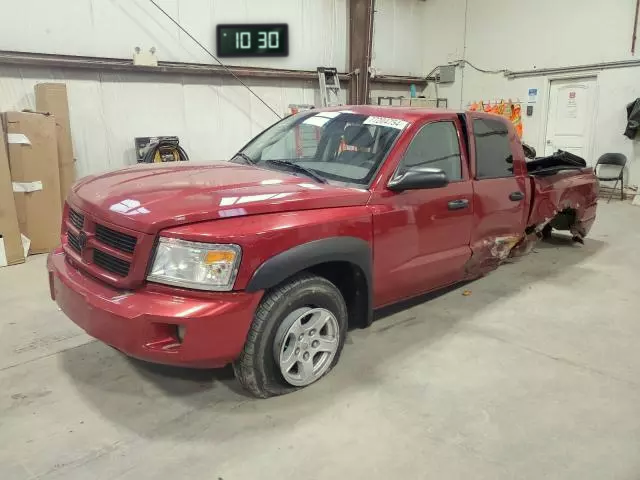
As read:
{"hour": 10, "minute": 30}
